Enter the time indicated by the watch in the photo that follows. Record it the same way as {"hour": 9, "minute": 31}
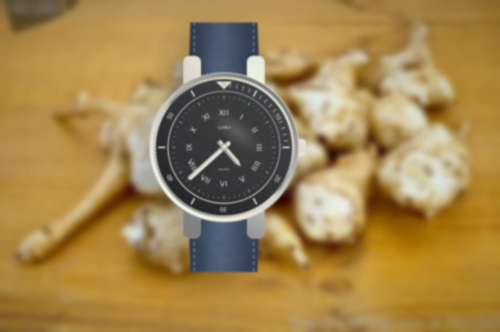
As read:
{"hour": 4, "minute": 38}
